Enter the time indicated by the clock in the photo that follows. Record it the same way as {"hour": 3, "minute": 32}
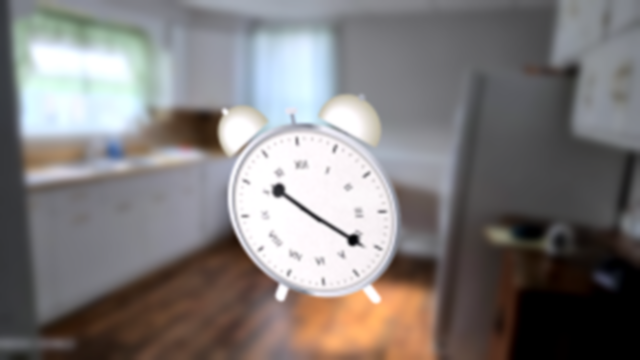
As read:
{"hour": 10, "minute": 21}
